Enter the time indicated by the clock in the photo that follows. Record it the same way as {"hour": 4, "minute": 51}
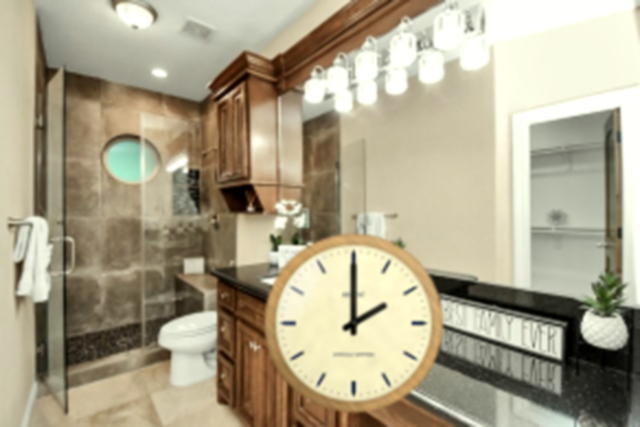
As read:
{"hour": 2, "minute": 0}
